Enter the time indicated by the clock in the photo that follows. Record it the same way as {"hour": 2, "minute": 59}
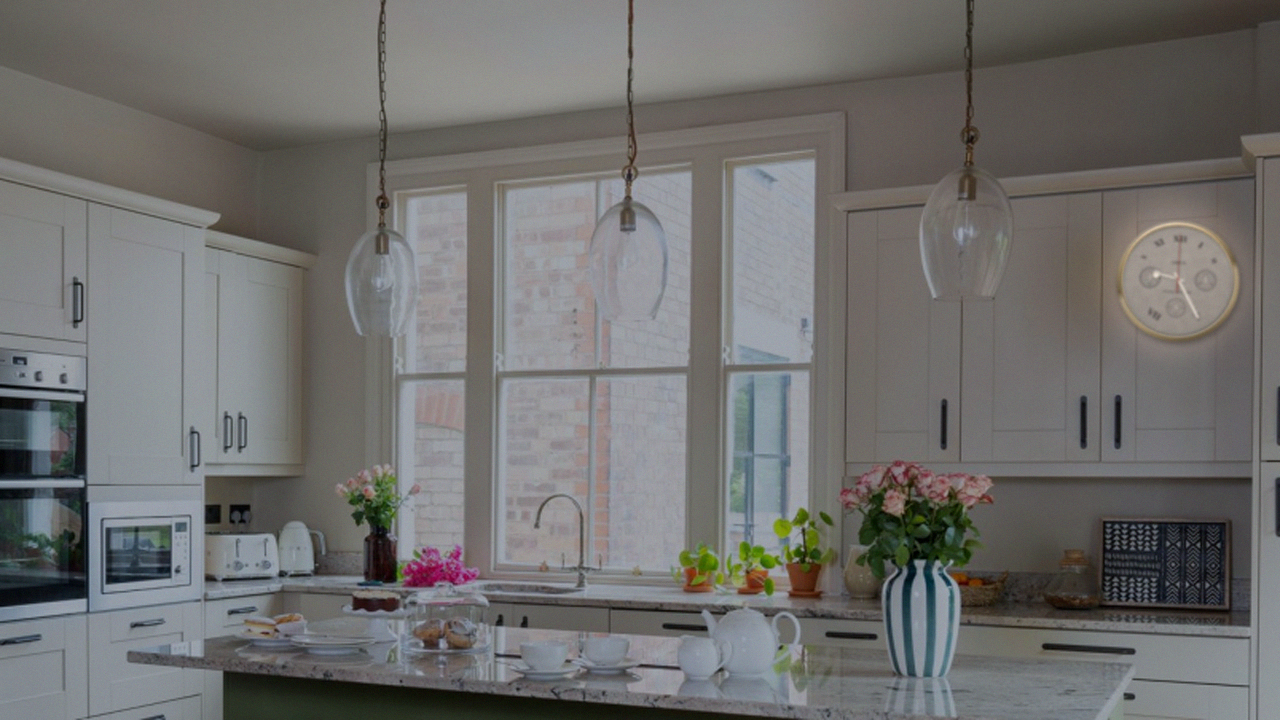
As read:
{"hour": 9, "minute": 25}
